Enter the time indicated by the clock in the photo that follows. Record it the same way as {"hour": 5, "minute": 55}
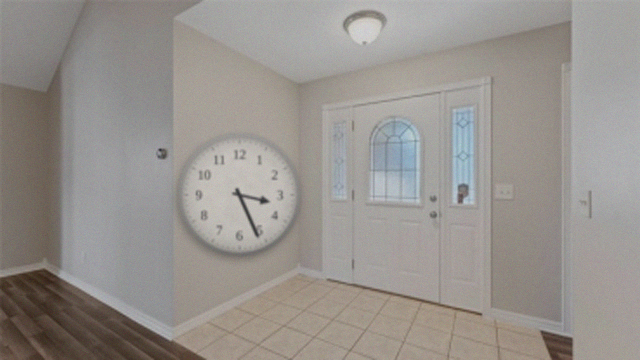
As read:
{"hour": 3, "minute": 26}
